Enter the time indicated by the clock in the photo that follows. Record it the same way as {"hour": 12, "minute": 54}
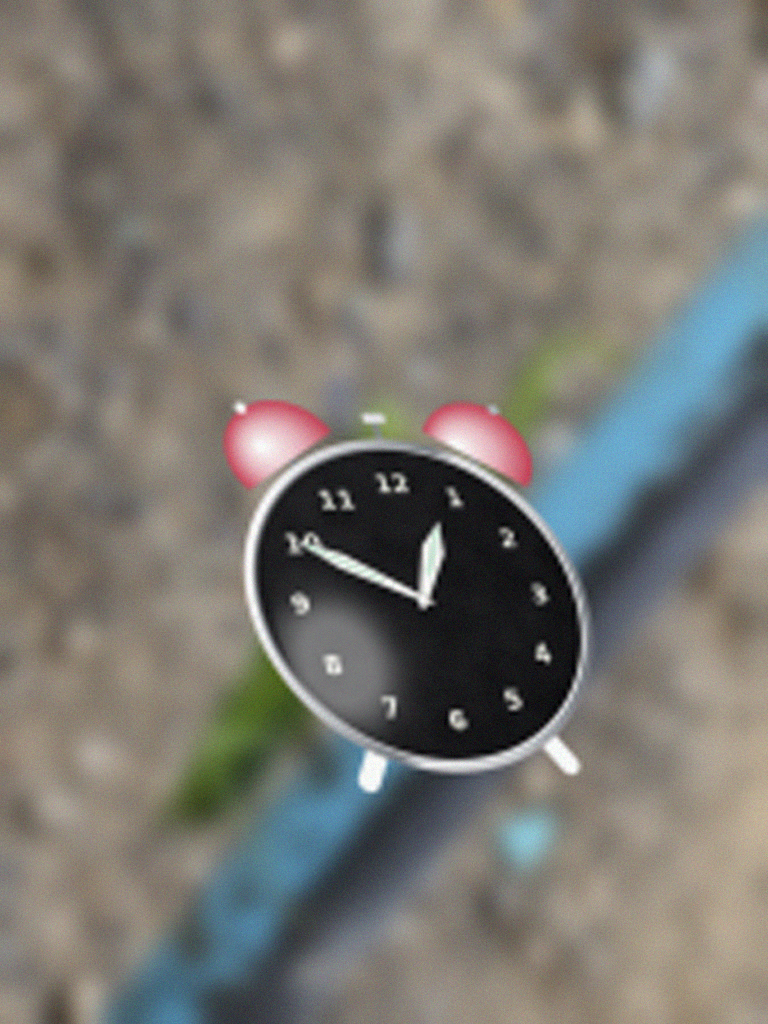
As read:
{"hour": 12, "minute": 50}
